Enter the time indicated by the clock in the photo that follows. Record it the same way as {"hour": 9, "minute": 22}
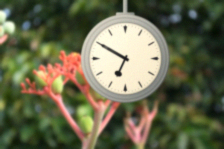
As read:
{"hour": 6, "minute": 50}
